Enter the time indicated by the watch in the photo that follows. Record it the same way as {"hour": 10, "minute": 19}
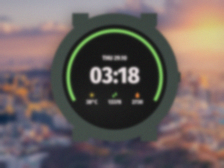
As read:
{"hour": 3, "minute": 18}
